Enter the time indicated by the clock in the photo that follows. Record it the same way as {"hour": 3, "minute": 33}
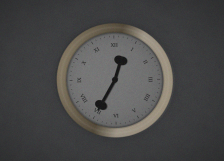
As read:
{"hour": 12, "minute": 35}
